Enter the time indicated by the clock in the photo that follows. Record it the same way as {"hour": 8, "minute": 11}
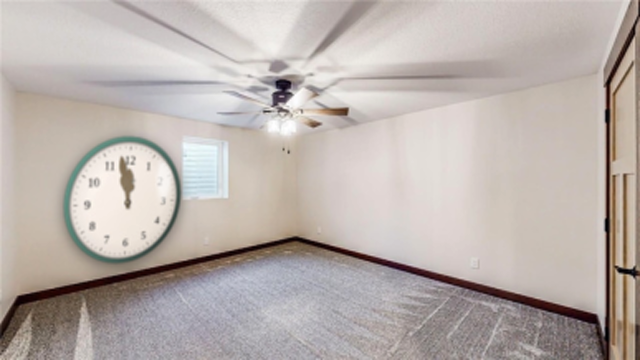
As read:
{"hour": 11, "minute": 58}
